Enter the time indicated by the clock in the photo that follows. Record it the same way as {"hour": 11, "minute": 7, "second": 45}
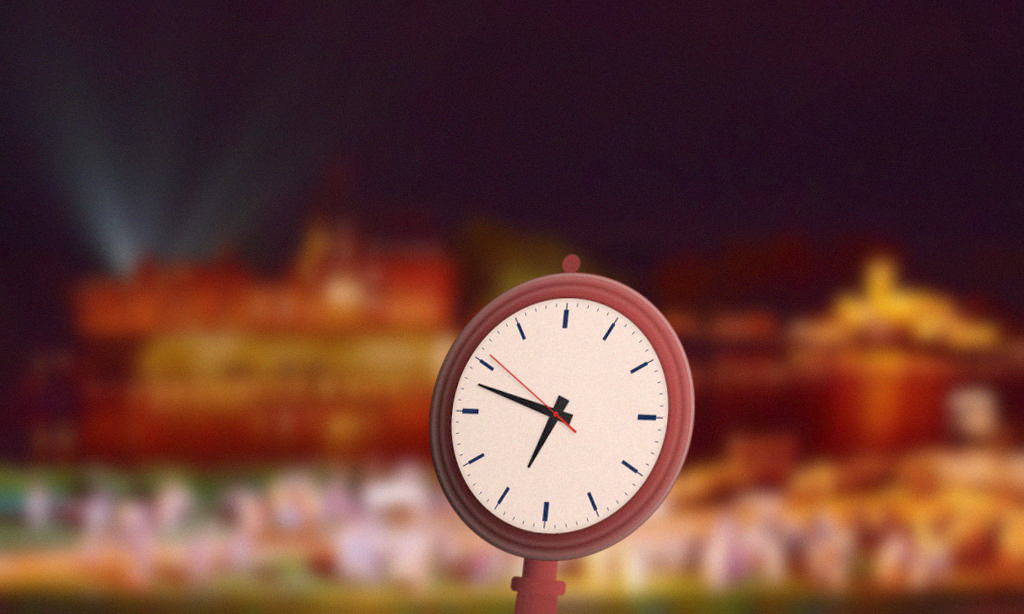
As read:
{"hour": 6, "minute": 47, "second": 51}
